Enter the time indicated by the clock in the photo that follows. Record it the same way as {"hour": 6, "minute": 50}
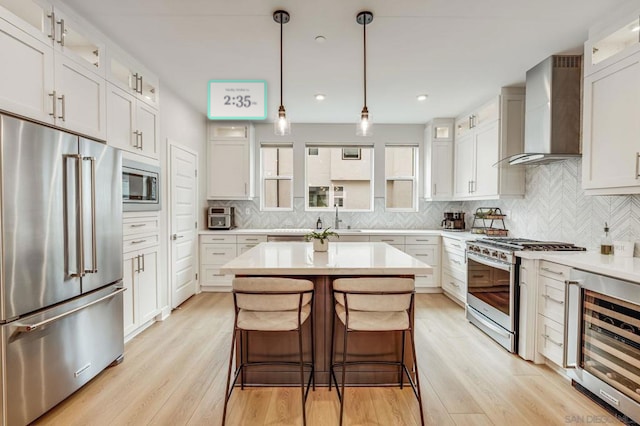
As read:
{"hour": 2, "minute": 35}
